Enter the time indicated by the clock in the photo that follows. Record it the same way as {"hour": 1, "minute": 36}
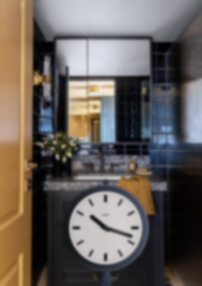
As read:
{"hour": 10, "minute": 18}
